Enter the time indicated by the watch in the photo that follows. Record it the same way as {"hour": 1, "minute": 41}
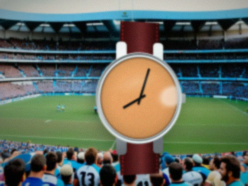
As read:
{"hour": 8, "minute": 3}
